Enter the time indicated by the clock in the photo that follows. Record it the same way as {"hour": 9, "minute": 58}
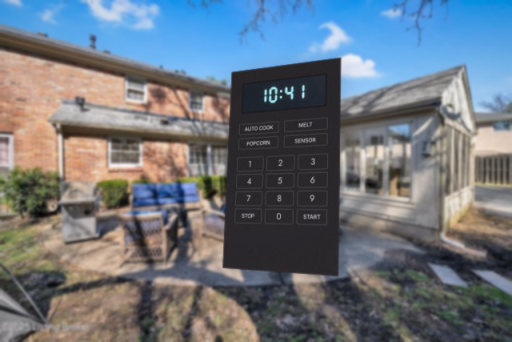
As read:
{"hour": 10, "minute": 41}
